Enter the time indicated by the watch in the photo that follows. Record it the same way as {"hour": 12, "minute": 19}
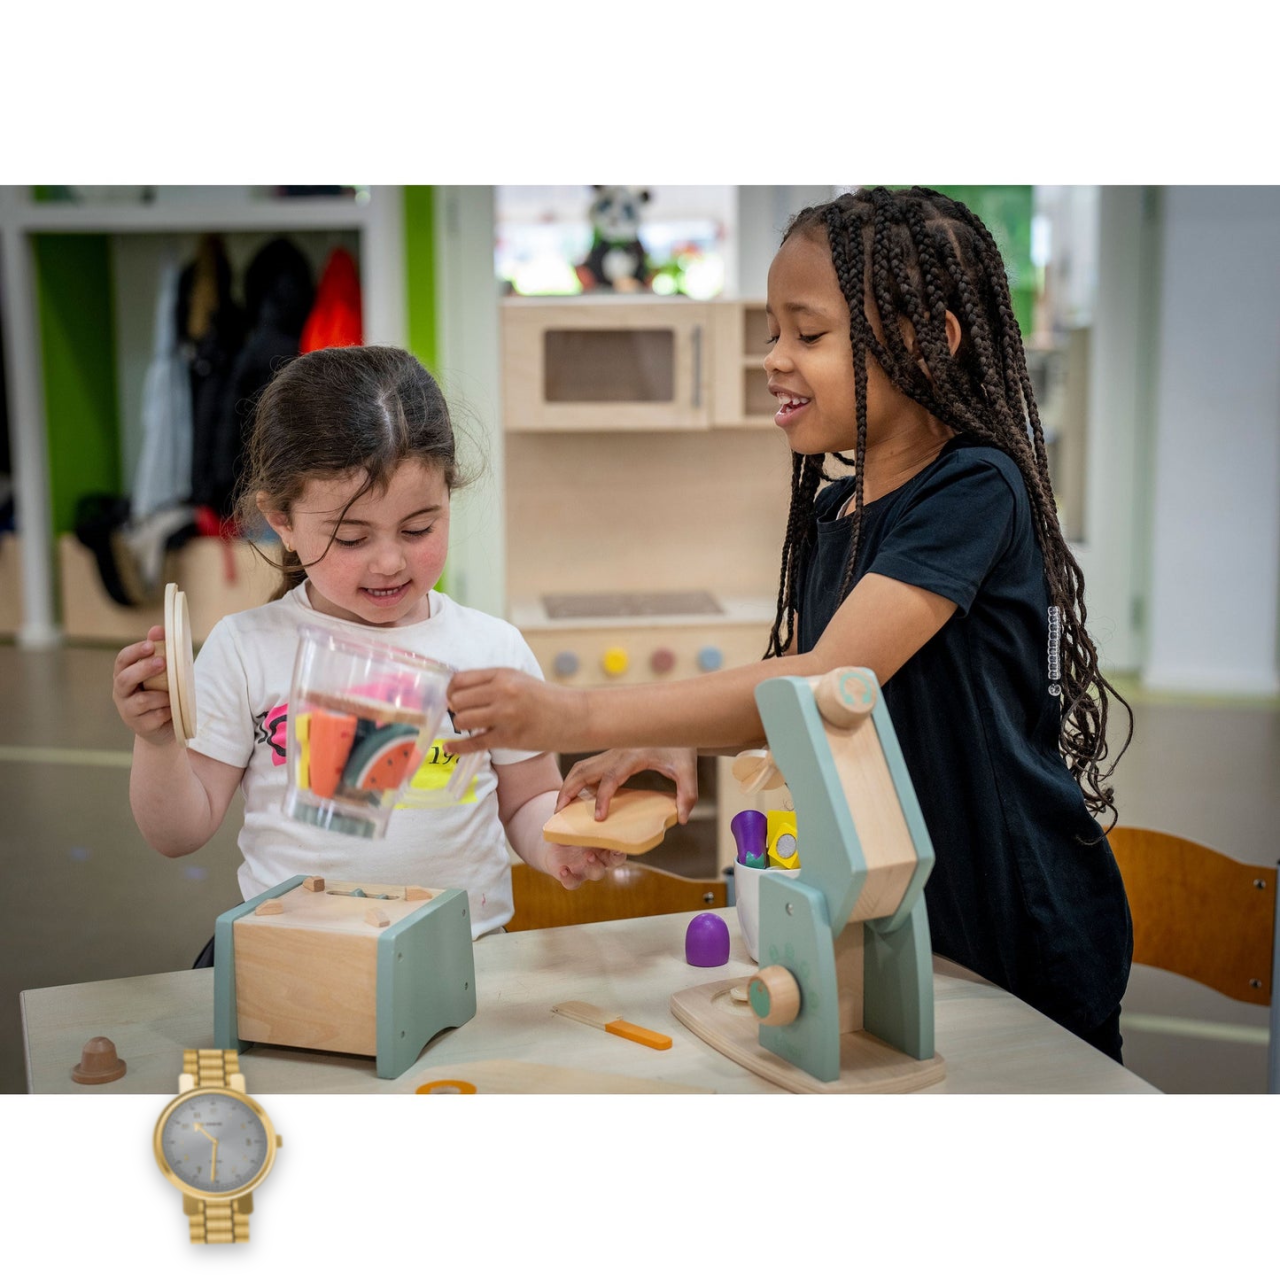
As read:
{"hour": 10, "minute": 31}
